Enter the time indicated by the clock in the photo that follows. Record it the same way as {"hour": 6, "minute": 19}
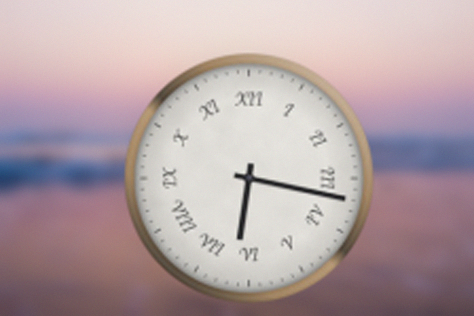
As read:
{"hour": 6, "minute": 17}
